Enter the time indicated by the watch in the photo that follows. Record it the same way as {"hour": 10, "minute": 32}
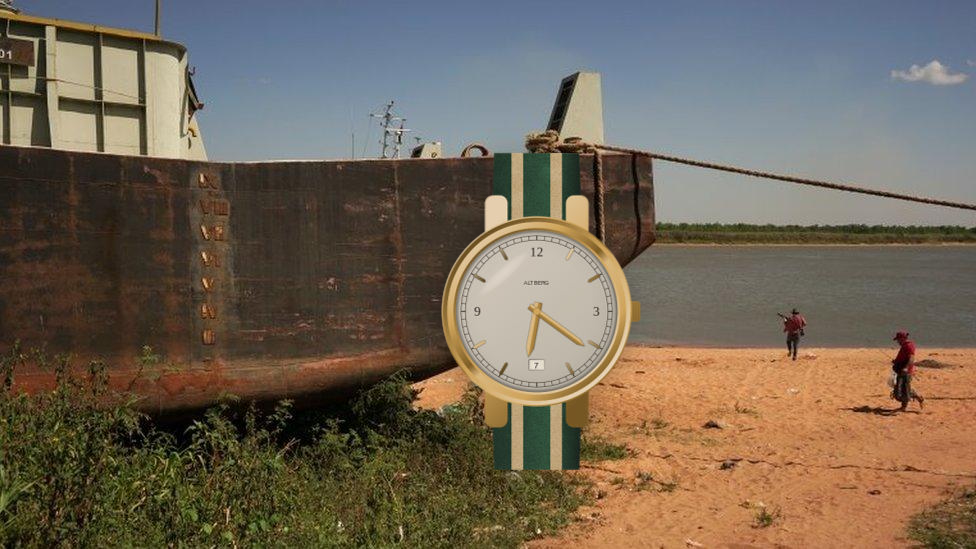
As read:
{"hour": 6, "minute": 21}
